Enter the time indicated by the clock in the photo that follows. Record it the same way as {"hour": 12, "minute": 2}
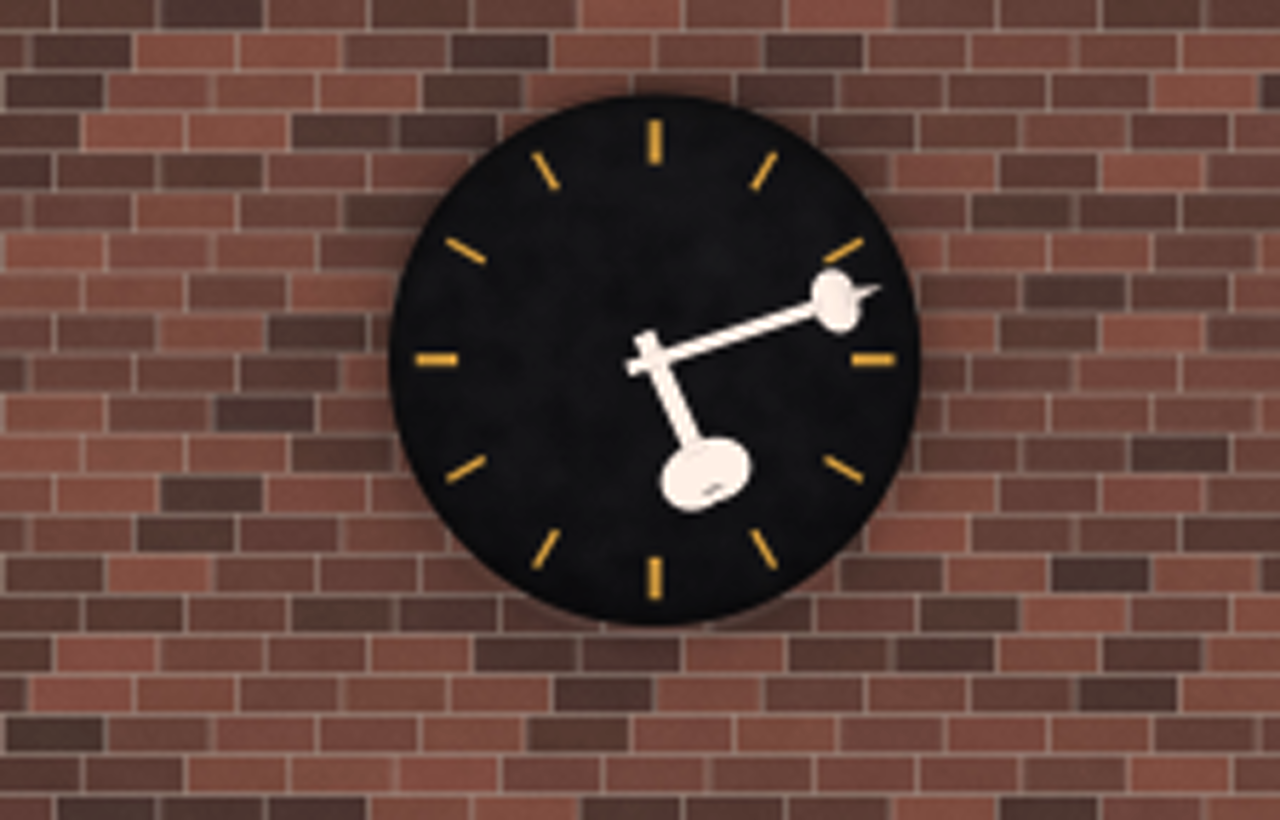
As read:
{"hour": 5, "minute": 12}
